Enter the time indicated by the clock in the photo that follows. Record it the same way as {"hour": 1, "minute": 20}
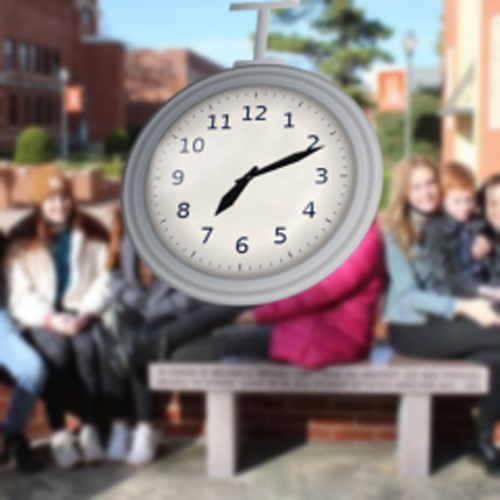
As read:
{"hour": 7, "minute": 11}
